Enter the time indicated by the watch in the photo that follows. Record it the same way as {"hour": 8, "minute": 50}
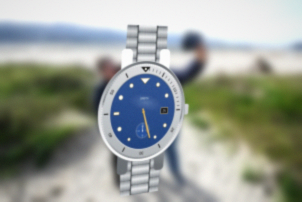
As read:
{"hour": 5, "minute": 27}
